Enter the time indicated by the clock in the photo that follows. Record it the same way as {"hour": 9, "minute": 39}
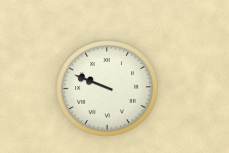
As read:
{"hour": 9, "minute": 49}
